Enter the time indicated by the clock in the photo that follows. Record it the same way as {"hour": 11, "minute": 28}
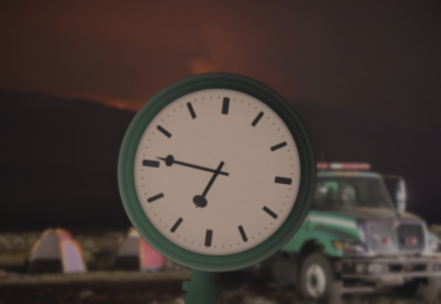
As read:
{"hour": 6, "minute": 46}
